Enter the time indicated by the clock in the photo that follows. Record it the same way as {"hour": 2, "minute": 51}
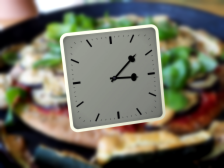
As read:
{"hour": 3, "minute": 8}
